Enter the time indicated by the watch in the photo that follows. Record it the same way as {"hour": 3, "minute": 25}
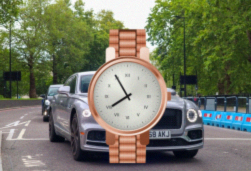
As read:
{"hour": 7, "minute": 55}
